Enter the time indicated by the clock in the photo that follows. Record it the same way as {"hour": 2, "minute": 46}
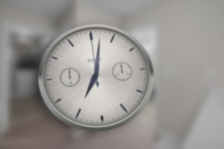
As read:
{"hour": 7, "minute": 2}
